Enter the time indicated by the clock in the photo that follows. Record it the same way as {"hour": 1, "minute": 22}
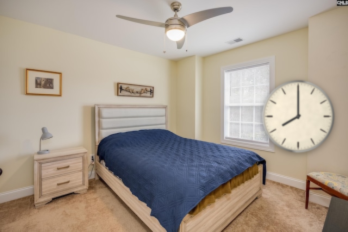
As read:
{"hour": 8, "minute": 0}
